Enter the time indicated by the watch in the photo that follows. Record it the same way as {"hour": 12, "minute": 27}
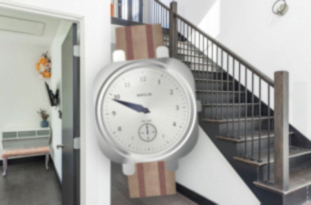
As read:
{"hour": 9, "minute": 49}
